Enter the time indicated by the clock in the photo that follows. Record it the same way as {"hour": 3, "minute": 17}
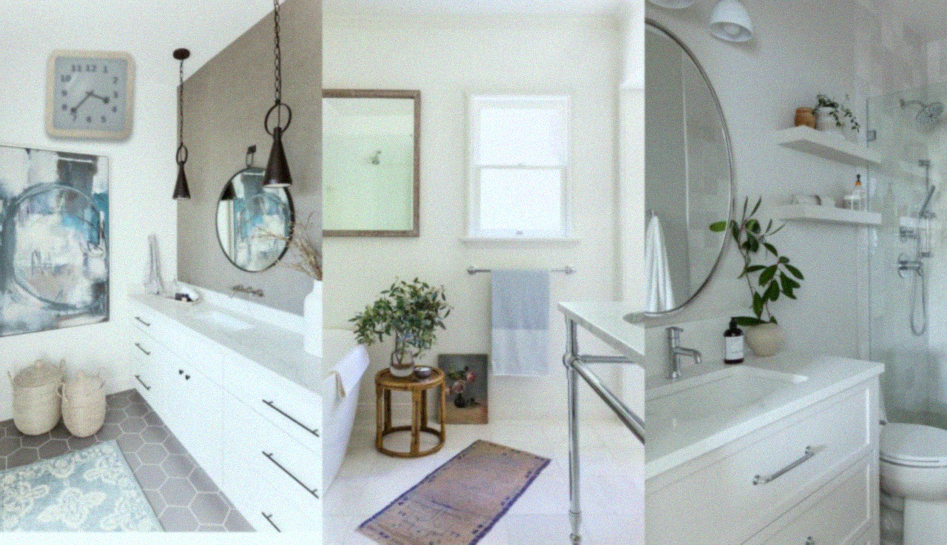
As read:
{"hour": 3, "minute": 37}
